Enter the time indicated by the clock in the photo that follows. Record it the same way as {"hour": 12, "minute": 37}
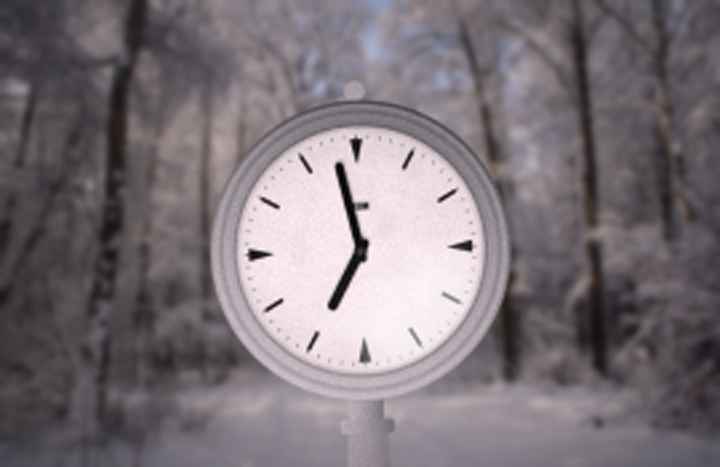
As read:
{"hour": 6, "minute": 58}
